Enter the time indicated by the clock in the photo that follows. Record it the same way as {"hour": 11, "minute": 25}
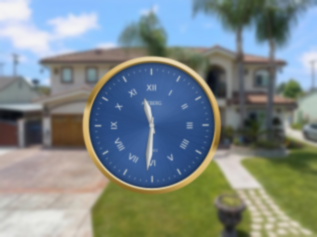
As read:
{"hour": 11, "minute": 31}
